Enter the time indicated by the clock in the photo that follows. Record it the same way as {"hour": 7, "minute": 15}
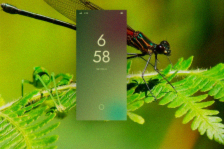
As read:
{"hour": 6, "minute": 58}
